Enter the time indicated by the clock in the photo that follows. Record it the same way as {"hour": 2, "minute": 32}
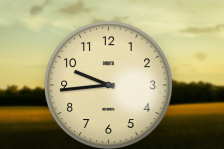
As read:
{"hour": 9, "minute": 44}
